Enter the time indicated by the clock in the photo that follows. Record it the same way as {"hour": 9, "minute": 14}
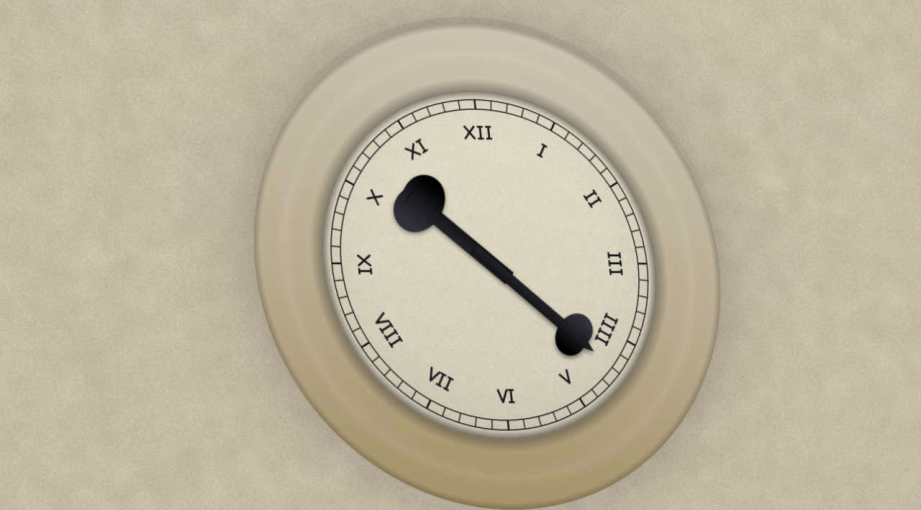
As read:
{"hour": 10, "minute": 22}
